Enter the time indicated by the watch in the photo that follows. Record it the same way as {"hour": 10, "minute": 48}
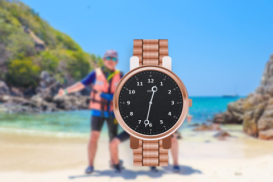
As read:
{"hour": 12, "minute": 32}
